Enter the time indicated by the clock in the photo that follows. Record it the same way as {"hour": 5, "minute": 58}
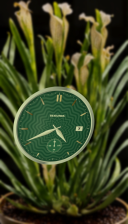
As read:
{"hour": 4, "minute": 41}
